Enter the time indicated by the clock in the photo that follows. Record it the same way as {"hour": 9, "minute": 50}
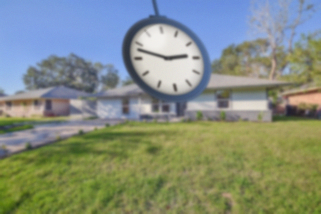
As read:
{"hour": 2, "minute": 48}
